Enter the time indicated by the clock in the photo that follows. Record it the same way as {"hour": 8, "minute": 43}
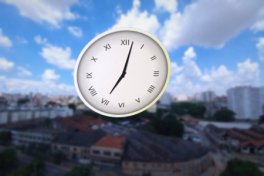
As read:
{"hour": 7, "minute": 2}
